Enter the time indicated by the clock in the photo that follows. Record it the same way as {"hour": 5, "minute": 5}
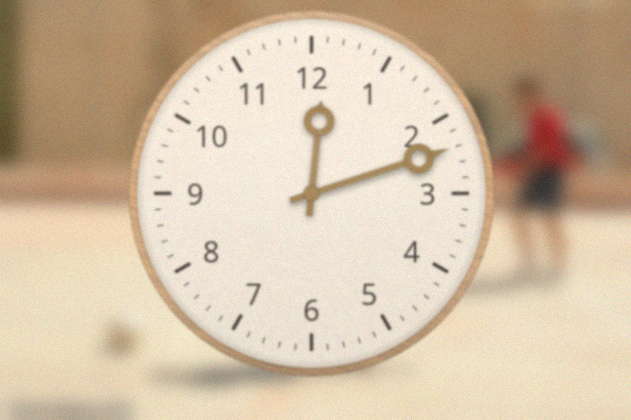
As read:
{"hour": 12, "minute": 12}
